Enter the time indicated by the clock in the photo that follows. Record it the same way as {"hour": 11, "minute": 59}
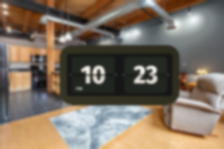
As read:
{"hour": 10, "minute": 23}
